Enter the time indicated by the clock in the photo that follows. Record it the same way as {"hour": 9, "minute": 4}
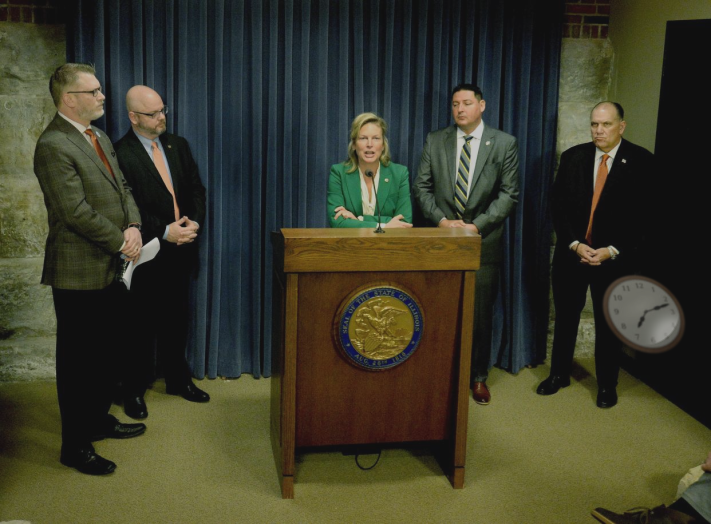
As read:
{"hour": 7, "minute": 12}
